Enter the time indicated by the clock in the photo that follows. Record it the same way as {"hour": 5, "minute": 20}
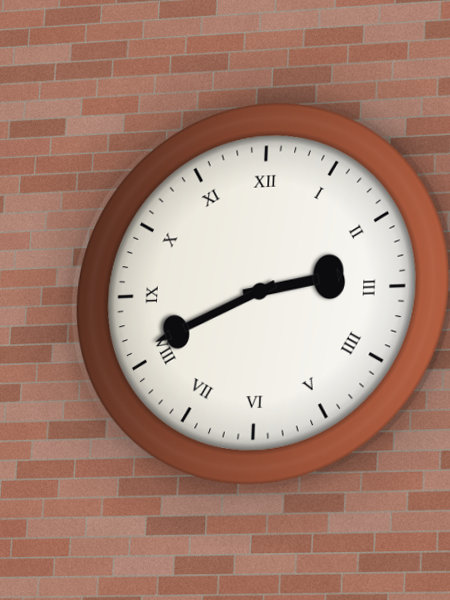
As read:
{"hour": 2, "minute": 41}
